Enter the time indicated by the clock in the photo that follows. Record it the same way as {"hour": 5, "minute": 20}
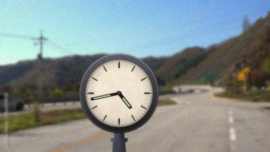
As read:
{"hour": 4, "minute": 43}
